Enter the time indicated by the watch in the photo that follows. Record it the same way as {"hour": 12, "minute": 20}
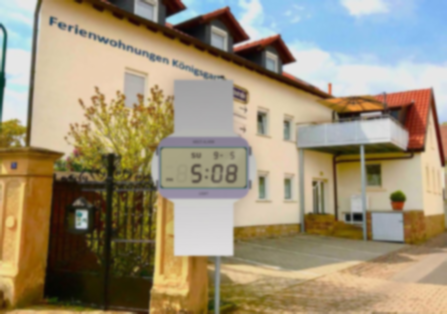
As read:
{"hour": 5, "minute": 8}
